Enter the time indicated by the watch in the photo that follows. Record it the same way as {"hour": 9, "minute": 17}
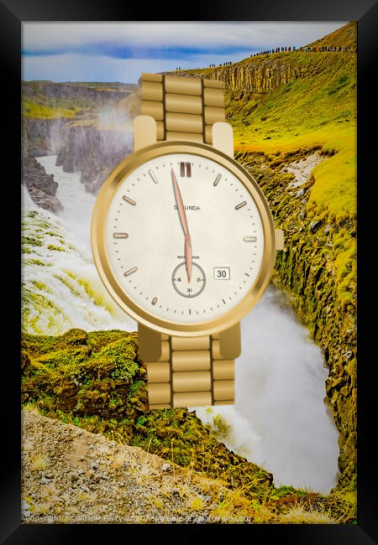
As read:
{"hour": 5, "minute": 58}
